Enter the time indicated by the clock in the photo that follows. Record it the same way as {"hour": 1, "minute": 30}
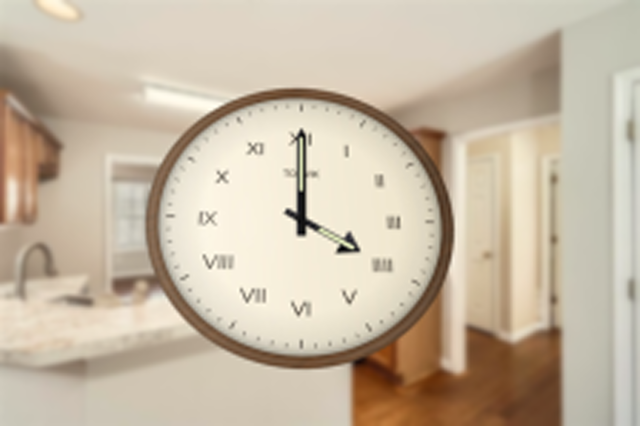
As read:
{"hour": 4, "minute": 0}
